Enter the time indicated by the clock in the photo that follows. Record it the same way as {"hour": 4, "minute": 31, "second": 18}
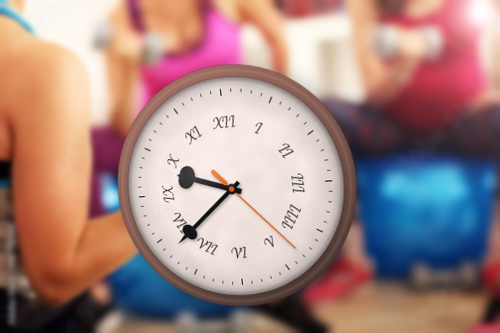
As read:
{"hour": 9, "minute": 38, "second": 23}
